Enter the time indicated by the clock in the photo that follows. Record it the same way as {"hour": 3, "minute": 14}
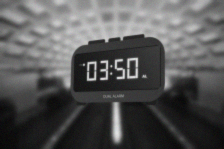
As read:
{"hour": 3, "minute": 50}
